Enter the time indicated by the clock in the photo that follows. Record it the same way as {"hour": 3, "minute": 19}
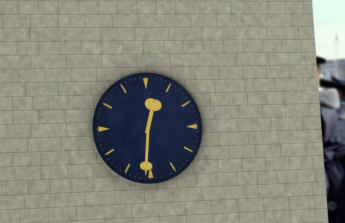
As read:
{"hour": 12, "minute": 31}
